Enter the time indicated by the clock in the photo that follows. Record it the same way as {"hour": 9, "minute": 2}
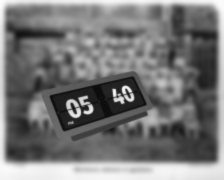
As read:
{"hour": 5, "minute": 40}
